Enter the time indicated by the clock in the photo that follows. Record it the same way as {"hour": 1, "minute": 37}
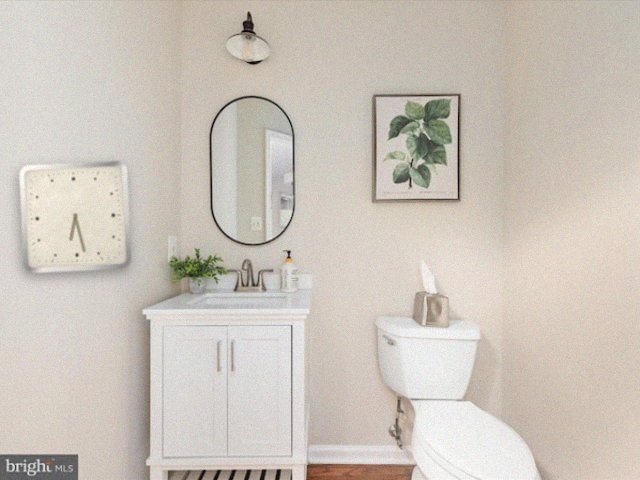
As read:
{"hour": 6, "minute": 28}
